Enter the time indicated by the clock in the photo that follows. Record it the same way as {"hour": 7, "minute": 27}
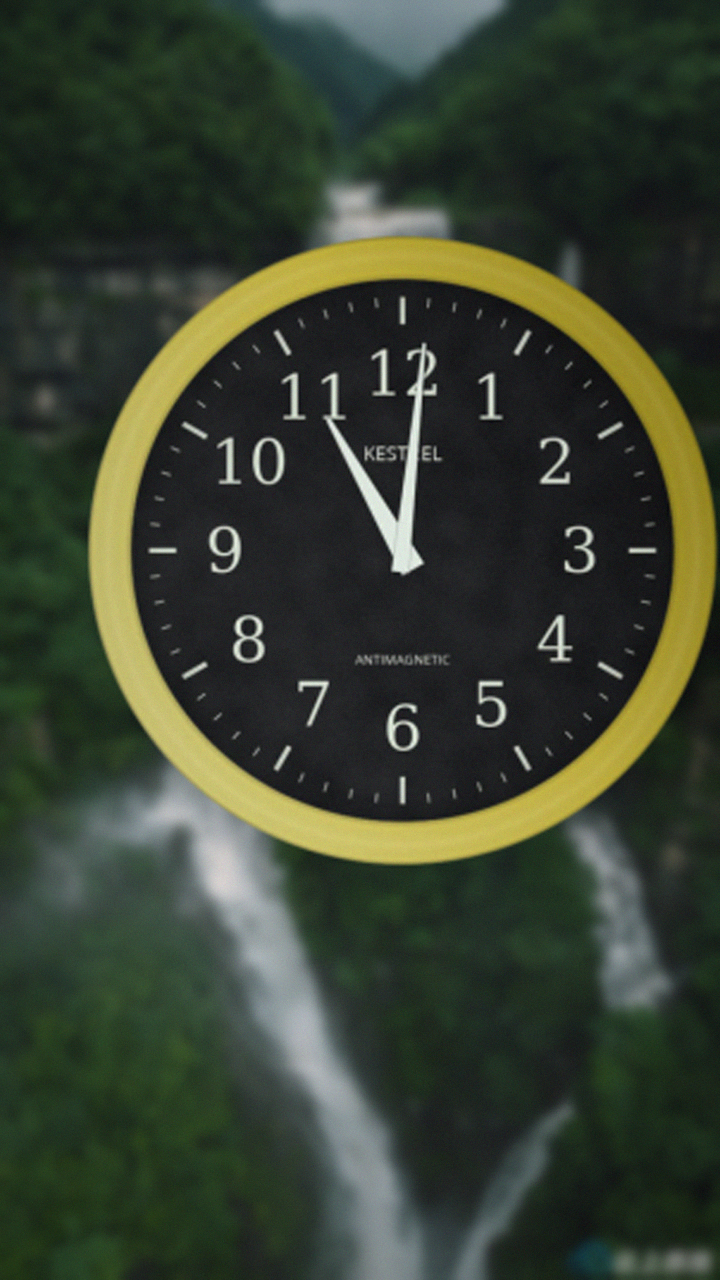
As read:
{"hour": 11, "minute": 1}
